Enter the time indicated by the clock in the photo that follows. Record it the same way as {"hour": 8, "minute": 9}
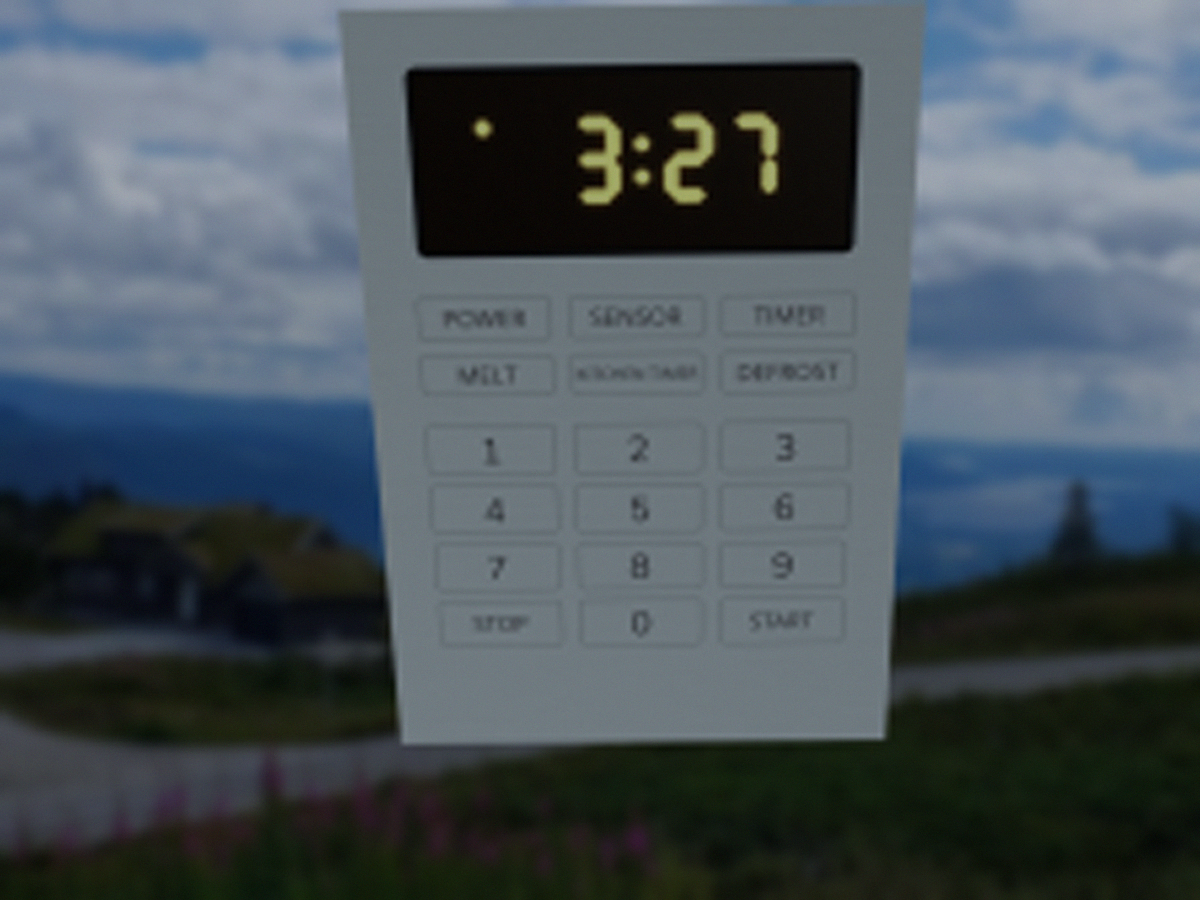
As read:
{"hour": 3, "minute": 27}
